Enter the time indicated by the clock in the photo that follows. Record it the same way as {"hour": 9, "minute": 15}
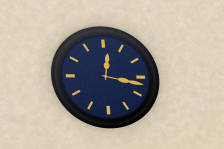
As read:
{"hour": 12, "minute": 17}
